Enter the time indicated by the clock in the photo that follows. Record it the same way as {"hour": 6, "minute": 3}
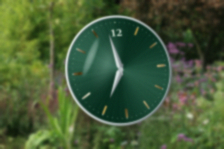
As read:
{"hour": 6, "minute": 58}
